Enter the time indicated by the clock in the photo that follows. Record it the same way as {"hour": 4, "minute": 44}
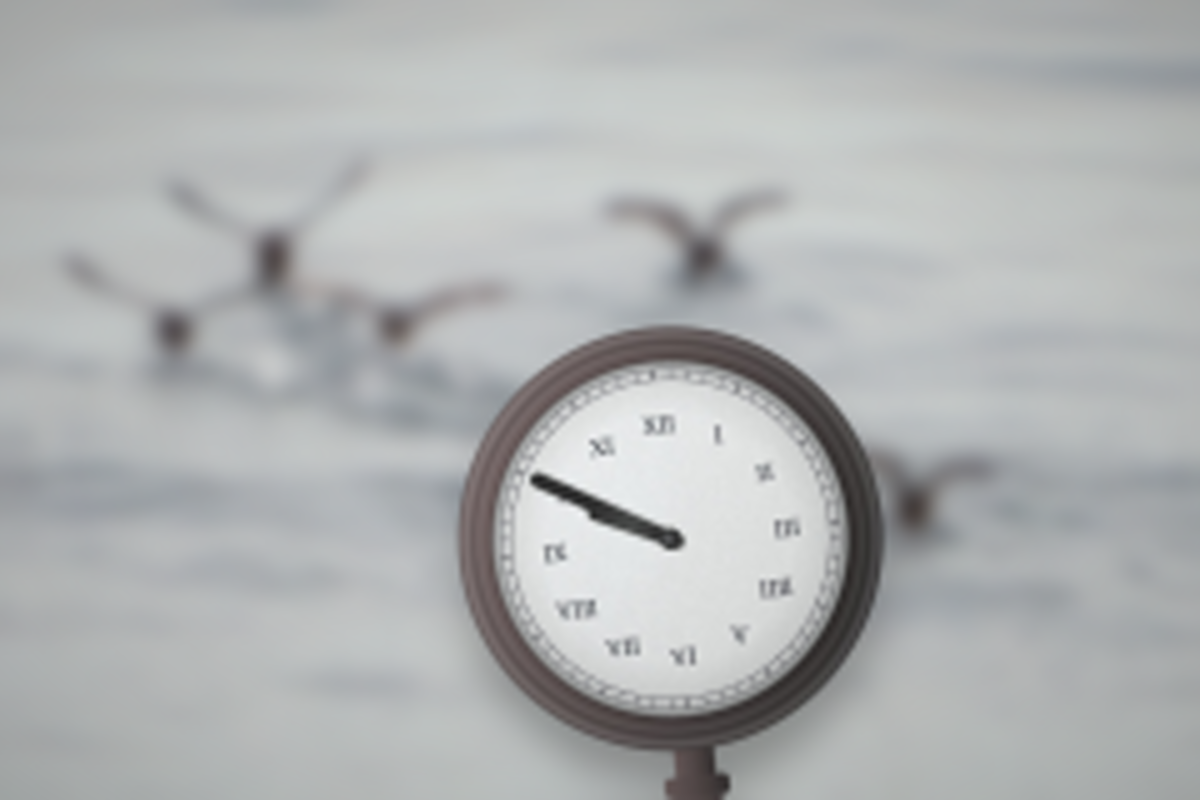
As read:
{"hour": 9, "minute": 50}
